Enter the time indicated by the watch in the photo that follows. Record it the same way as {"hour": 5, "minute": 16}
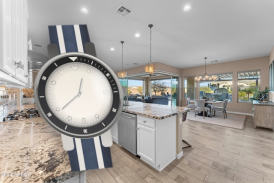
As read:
{"hour": 12, "minute": 39}
